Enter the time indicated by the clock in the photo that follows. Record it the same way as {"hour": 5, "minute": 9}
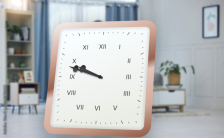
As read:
{"hour": 9, "minute": 48}
